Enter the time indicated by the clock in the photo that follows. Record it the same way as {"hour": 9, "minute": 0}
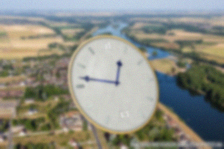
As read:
{"hour": 12, "minute": 47}
